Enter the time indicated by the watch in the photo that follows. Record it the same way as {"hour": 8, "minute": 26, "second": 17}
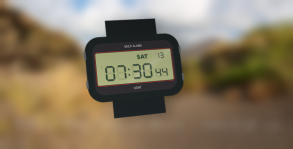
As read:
{"hour": 7, "minute": 30, "second": 44}
